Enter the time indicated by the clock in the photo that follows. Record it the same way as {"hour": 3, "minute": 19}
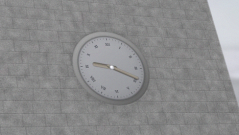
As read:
{"hour": 9, "minute": 19}
